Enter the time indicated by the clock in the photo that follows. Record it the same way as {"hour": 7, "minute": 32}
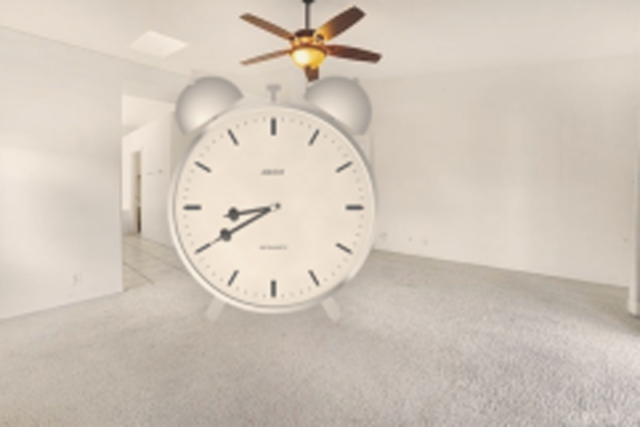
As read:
{"hour": 8, "minute": 40}
